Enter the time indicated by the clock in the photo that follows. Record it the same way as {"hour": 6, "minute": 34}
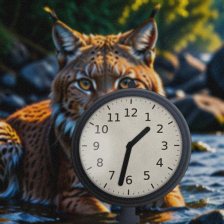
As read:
{"hour": 1, "minute": 32}
